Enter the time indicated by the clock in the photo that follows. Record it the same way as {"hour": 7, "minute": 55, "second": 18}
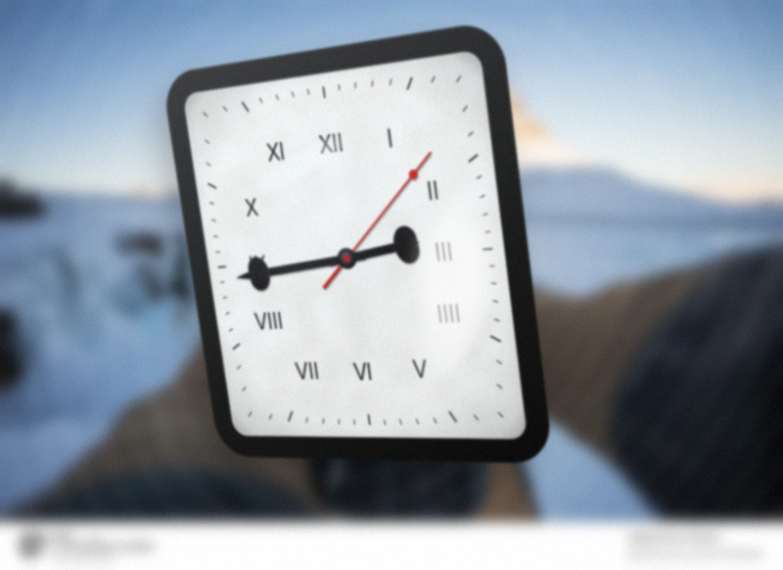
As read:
{"hour": 2, "minute": 44, "second": 8}
